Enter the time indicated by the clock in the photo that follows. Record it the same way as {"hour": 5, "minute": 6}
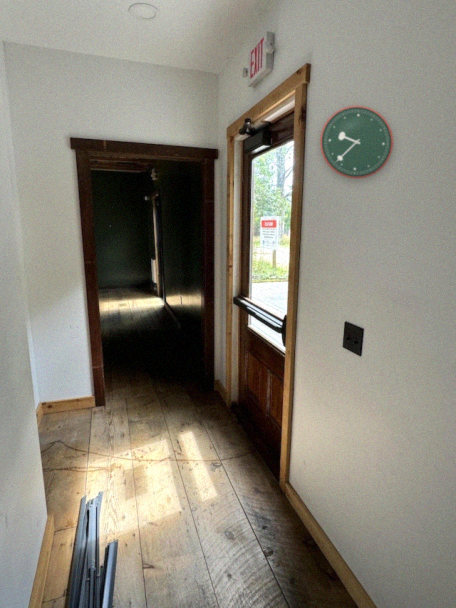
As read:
{"hour": 9, "minute": 37}
